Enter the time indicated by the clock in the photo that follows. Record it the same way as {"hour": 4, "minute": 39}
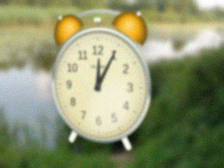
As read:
{"hour": 12, "minute": 5}
